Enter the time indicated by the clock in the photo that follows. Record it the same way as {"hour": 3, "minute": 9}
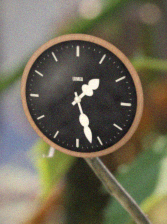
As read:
{"hour": 1, "minute": 27}
